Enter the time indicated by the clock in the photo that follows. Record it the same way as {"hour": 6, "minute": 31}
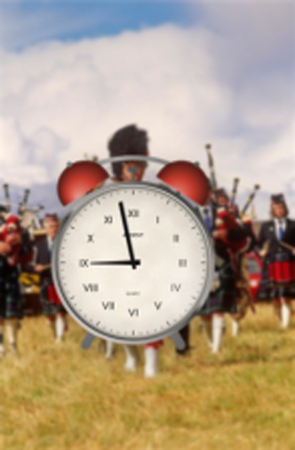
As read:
{"hour": 8, "minute": 58}
